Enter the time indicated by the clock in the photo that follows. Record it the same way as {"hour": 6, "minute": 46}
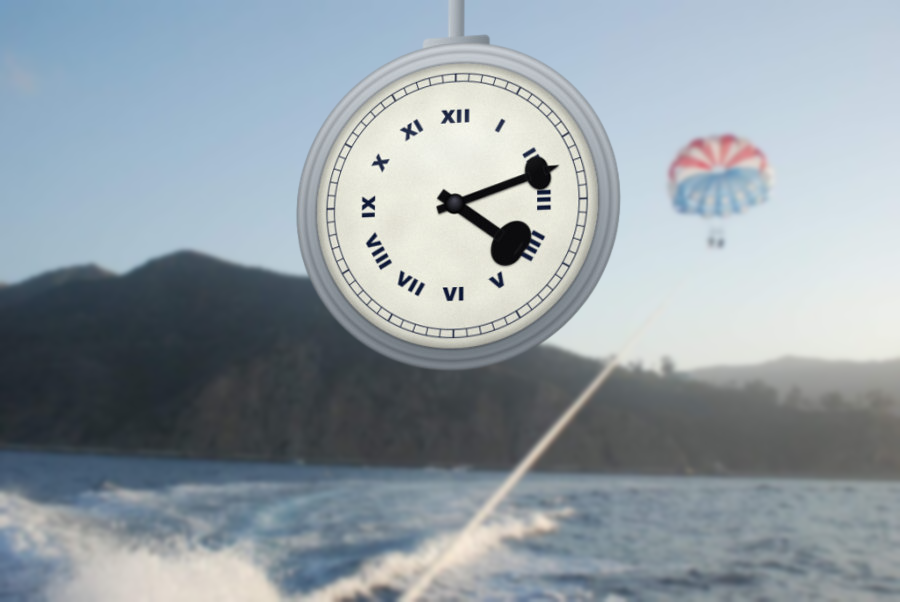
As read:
{"hour": 4, "minute": 12}
